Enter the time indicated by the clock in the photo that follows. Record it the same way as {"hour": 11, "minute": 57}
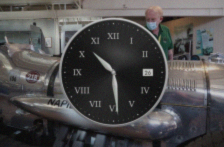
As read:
{"hour": 10, "minute": 29}
